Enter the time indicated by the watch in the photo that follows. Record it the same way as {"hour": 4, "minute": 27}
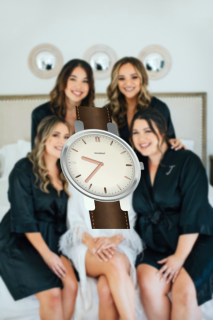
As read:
{"hour": 9, "minute": 37}
